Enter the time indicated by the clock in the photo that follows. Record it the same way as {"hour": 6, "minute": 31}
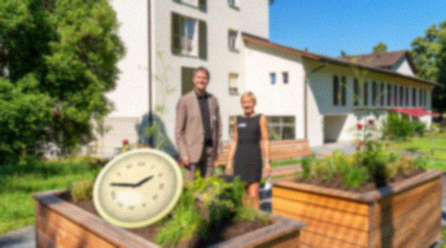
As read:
{"hour": 1, "minute": 45}
